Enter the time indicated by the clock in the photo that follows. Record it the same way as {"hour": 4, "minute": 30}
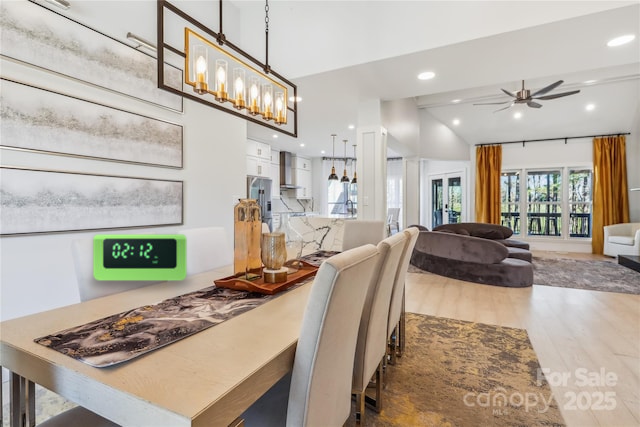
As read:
{"hour": 2, "minute": 12}
